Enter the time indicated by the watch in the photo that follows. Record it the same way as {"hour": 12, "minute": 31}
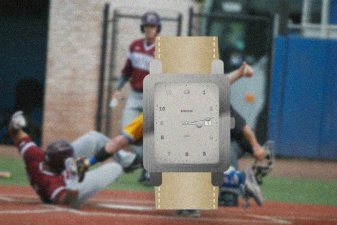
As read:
{"hour": 3, "minute": 13}
